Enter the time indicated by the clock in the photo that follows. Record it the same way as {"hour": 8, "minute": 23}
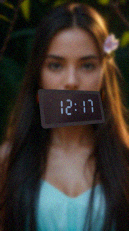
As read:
{"hour": 12, "minute": 17}
